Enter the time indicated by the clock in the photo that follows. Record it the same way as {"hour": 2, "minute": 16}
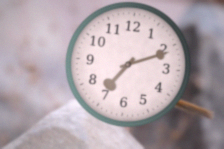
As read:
{"hour": 7, "minute": 11}
